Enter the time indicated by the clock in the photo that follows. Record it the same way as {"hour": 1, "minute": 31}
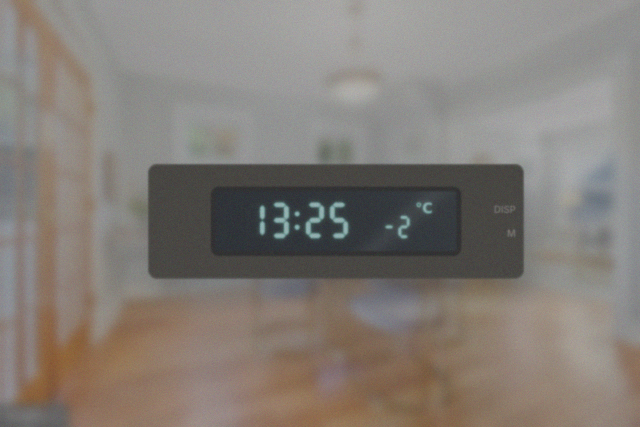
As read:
{"hour": 13, "minute": 25}
